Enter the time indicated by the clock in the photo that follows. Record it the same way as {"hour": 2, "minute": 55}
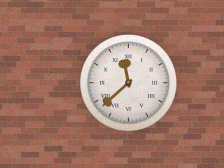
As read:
{"hour": 11, "minute": 38}
